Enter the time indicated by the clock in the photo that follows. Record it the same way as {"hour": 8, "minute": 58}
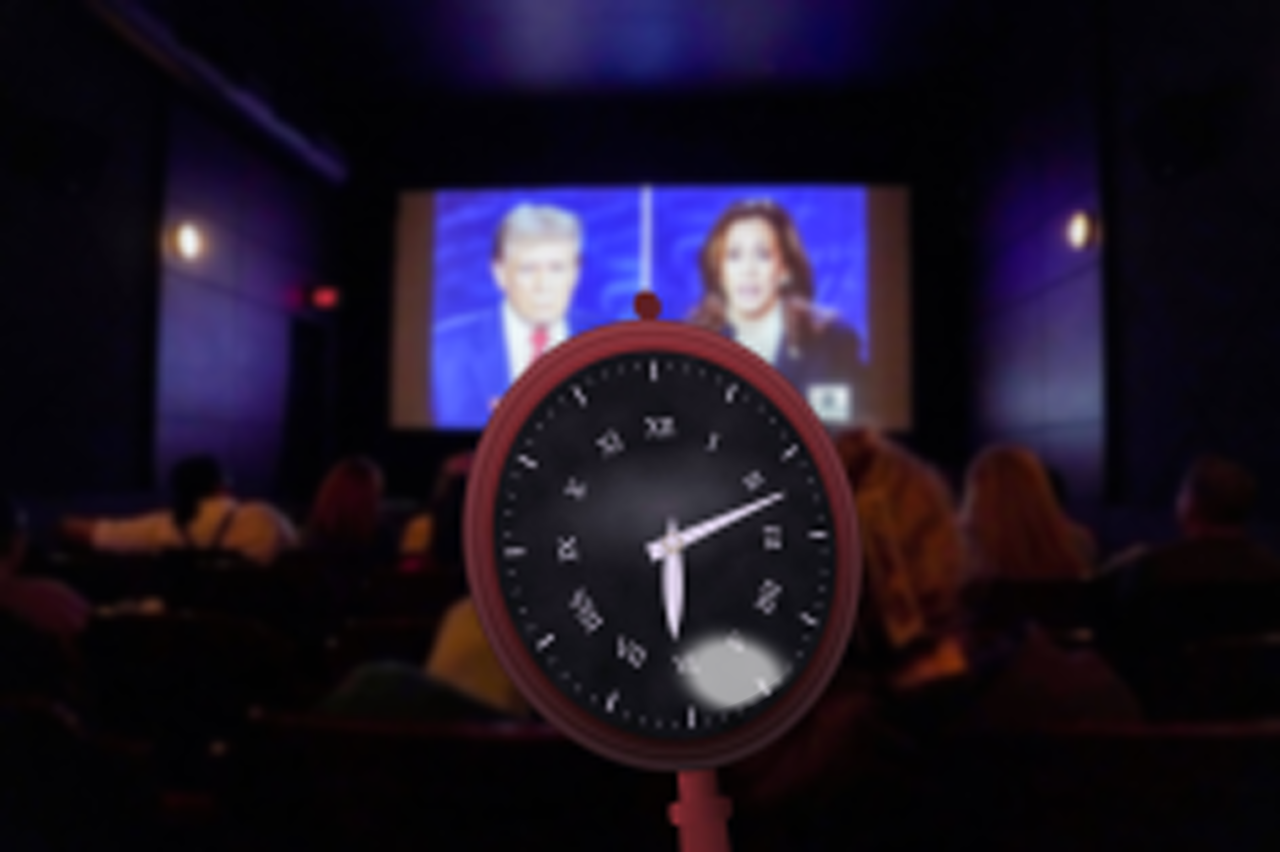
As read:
{"hour": 6, "minute": 12}
